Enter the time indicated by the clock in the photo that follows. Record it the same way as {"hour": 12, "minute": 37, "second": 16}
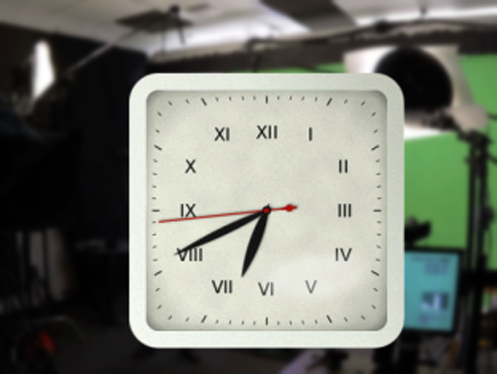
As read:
{"hour": 6, "minute": 40, "second": 44}
